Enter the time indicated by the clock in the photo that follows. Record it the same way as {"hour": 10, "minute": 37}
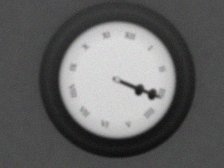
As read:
{"hour": 3, "minute": 16}
